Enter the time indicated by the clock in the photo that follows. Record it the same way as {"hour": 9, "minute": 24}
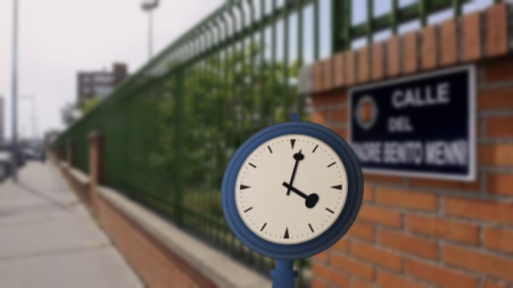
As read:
{"hour": 4, "minute": 2}
